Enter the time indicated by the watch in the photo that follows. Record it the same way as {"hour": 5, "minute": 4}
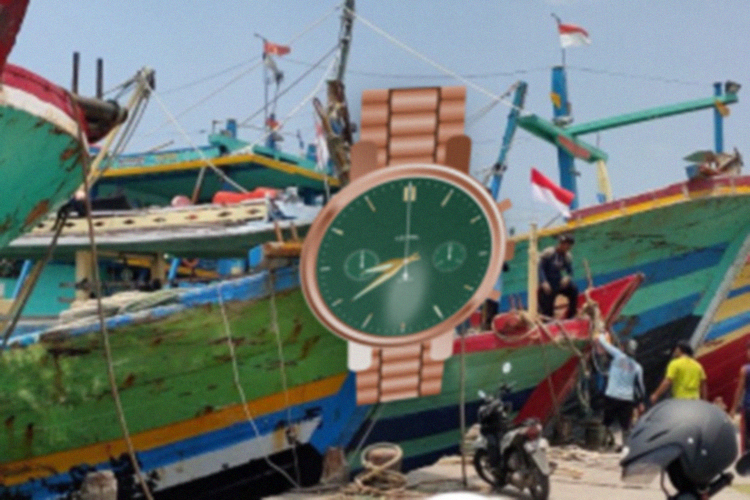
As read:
{"hour": 8, "minute": 39}
